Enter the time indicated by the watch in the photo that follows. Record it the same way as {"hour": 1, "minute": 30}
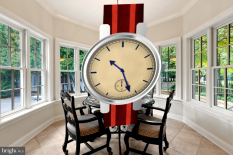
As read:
{"hour": 10, "minute": 27}
